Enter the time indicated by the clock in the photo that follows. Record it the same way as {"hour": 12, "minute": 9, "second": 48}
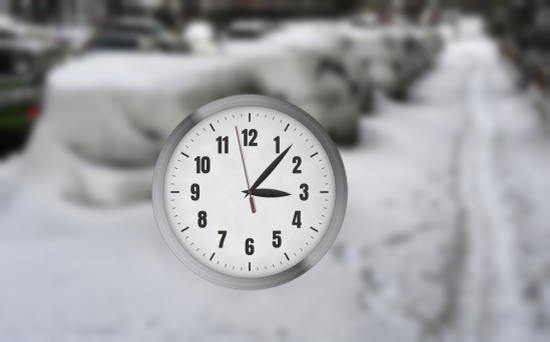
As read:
{"hour": 3, "minute": 6, "second": 58}
